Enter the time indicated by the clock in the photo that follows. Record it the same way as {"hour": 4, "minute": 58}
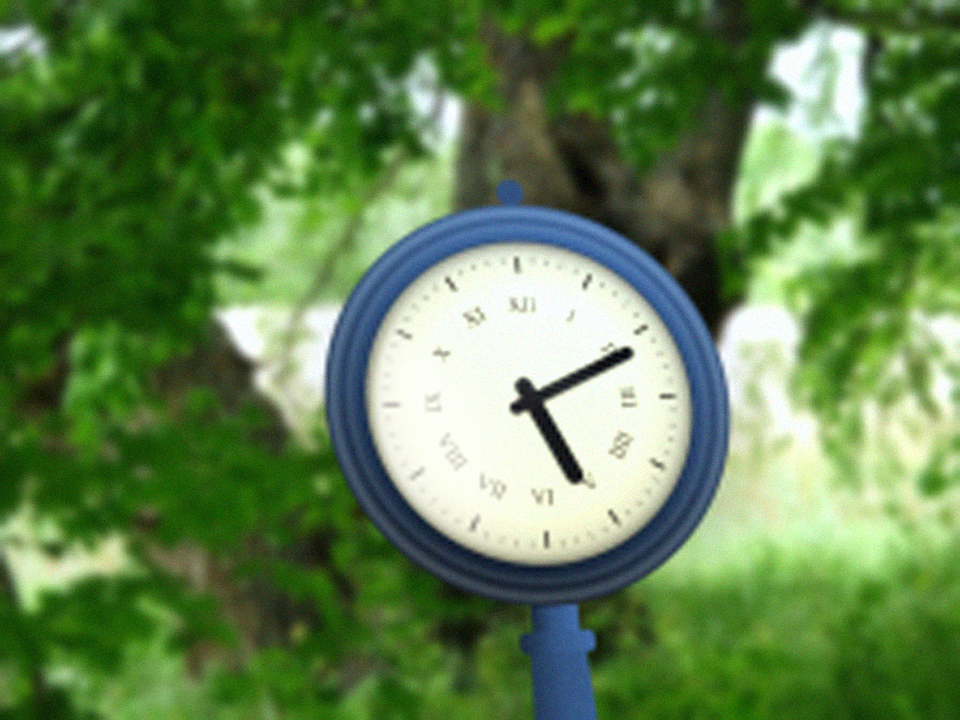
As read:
{"hour": 5, "minute": 11}
